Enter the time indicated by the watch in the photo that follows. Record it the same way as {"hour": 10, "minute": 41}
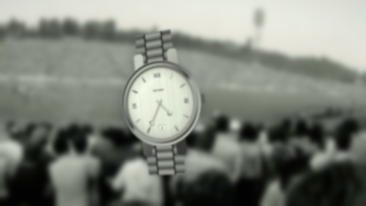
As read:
{"hour": 4, "minute": 35}
